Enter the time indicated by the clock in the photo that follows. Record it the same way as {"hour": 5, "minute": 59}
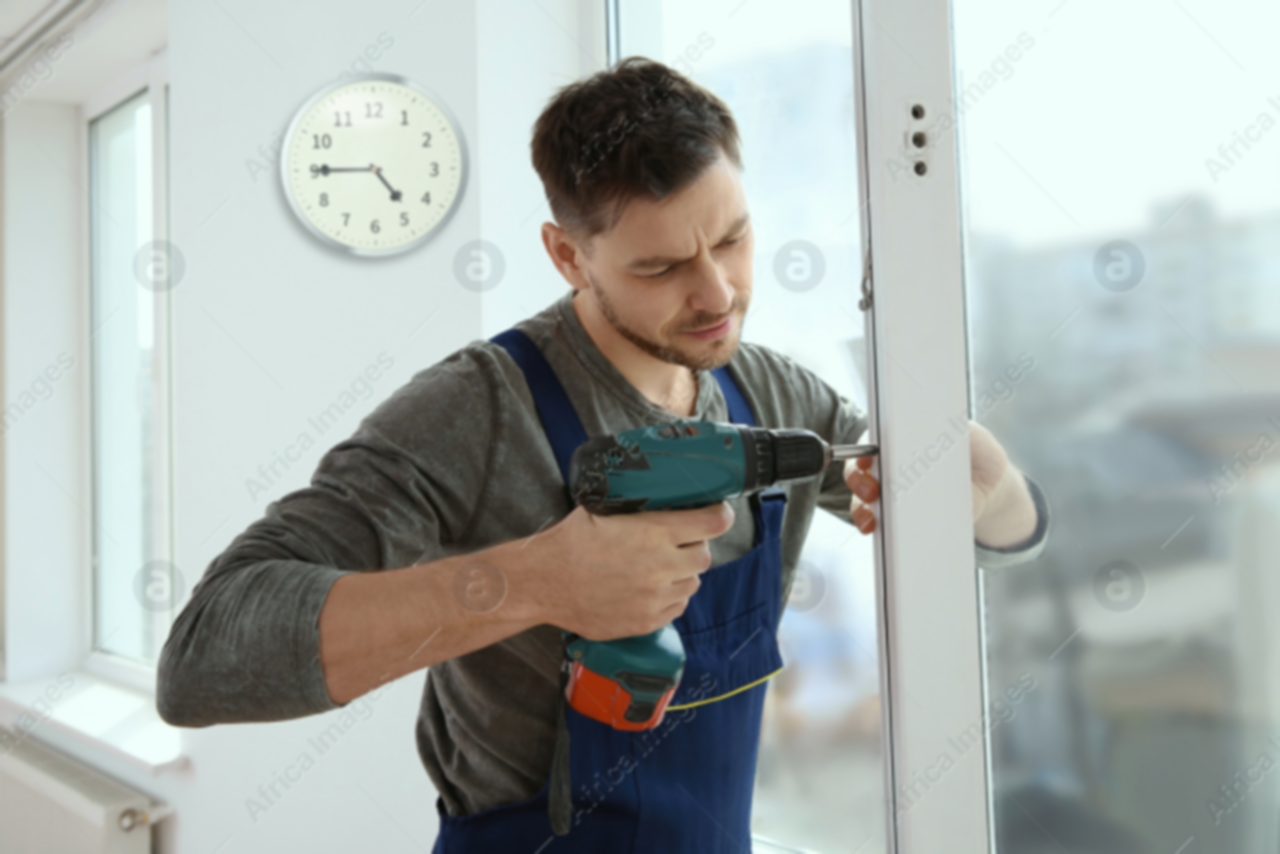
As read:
{"hour": 4, "minute": 45}
